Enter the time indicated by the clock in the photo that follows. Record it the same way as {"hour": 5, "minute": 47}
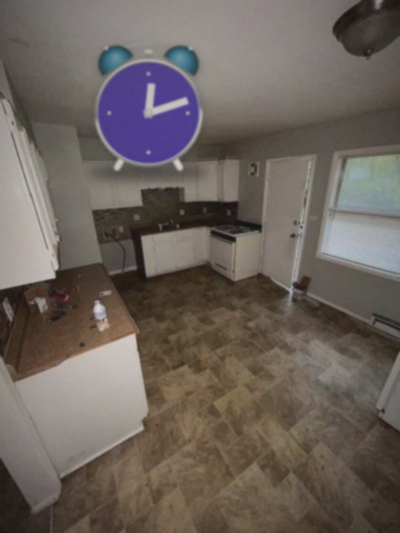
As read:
{"hour": 12, "minute": 12}
